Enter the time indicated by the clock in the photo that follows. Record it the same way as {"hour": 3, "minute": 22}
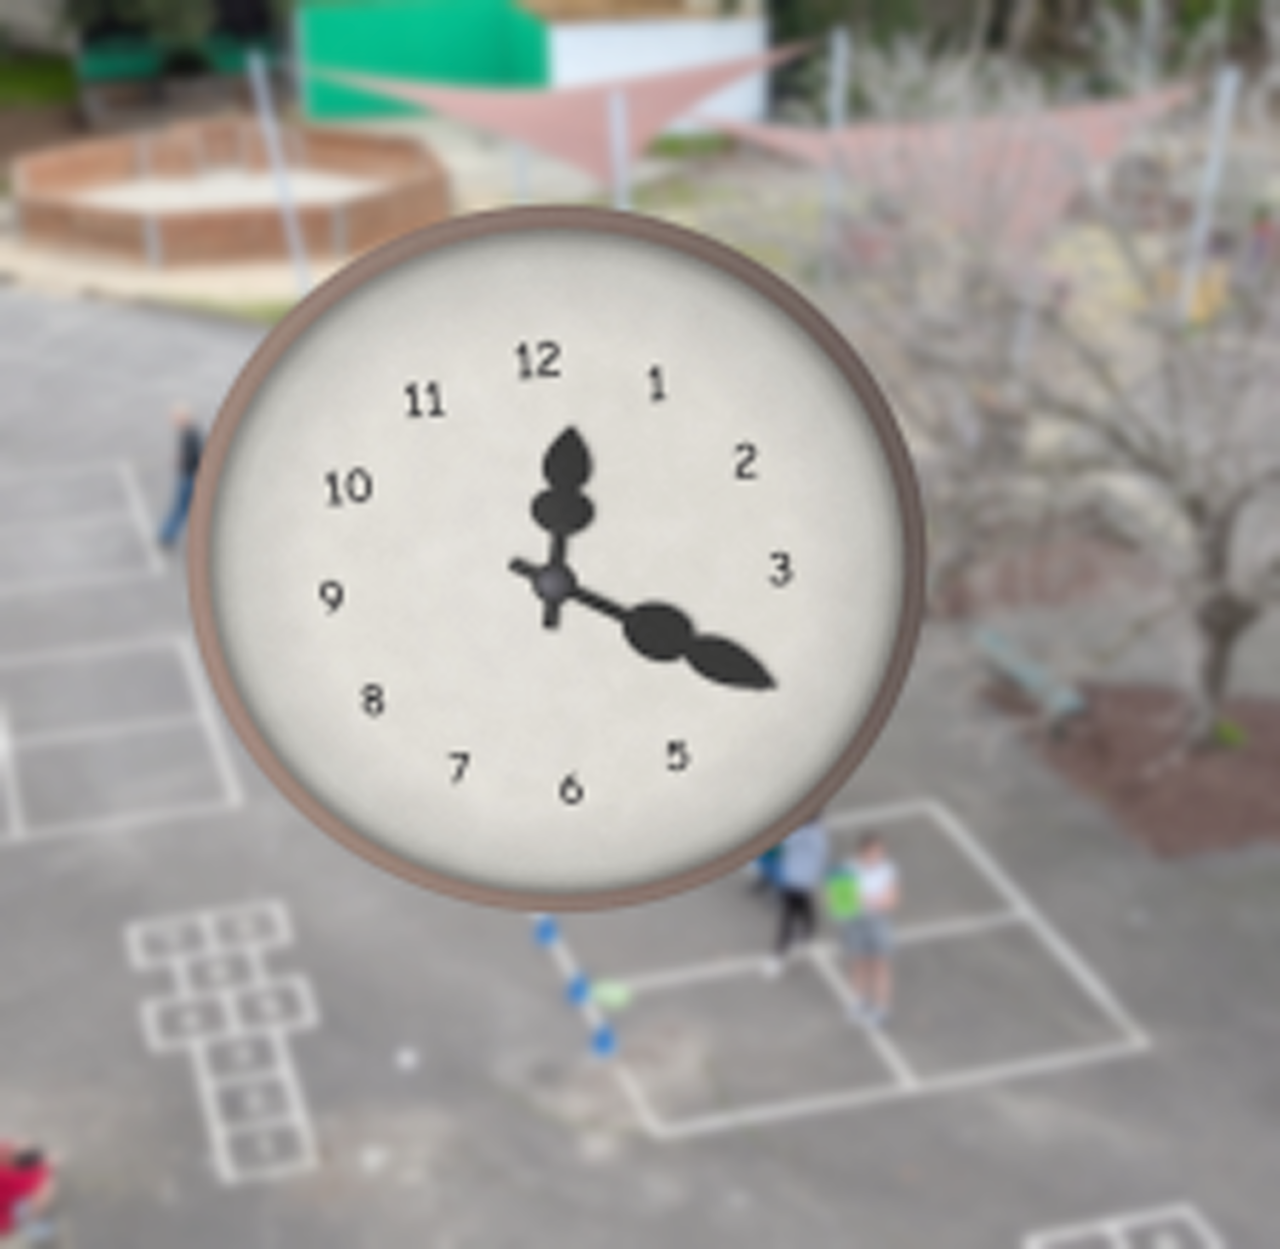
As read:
{"hour": 12, "minute": 20}
